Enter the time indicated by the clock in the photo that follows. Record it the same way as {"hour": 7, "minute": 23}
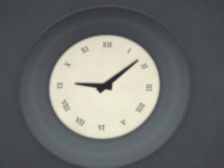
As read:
{"hour": 9, "minute": 8}
